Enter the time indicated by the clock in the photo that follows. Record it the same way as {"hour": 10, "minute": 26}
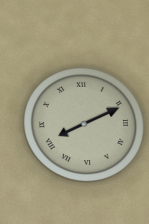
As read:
{"hour": 8, "minute": 11}
